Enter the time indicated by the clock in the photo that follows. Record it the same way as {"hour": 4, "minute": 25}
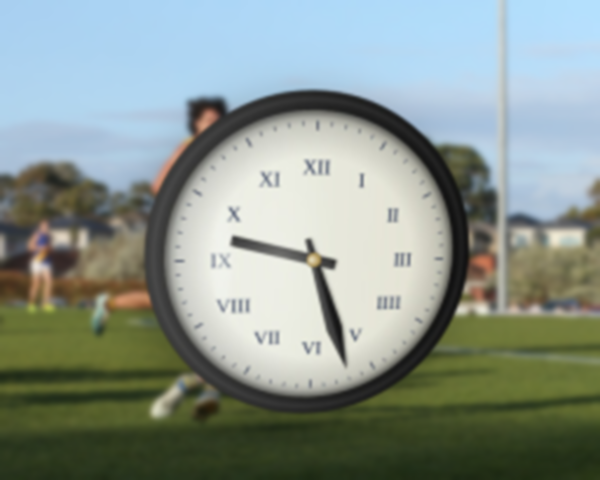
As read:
{"hour": 9, "minute": 27}
